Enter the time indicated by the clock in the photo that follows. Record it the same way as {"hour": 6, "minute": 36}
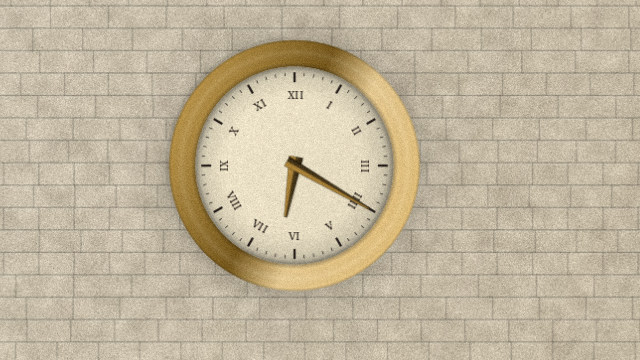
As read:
{"hour": 6, "minute": 20}
